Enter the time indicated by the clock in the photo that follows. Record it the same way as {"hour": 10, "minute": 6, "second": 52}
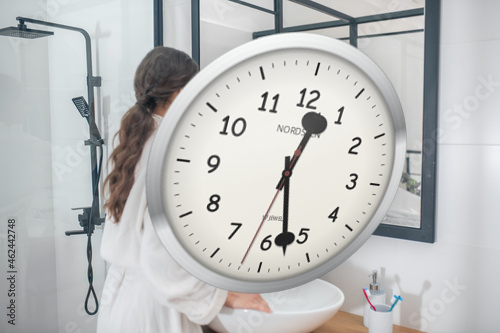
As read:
{"hour": 12, "minute": 27, "second": 32}
